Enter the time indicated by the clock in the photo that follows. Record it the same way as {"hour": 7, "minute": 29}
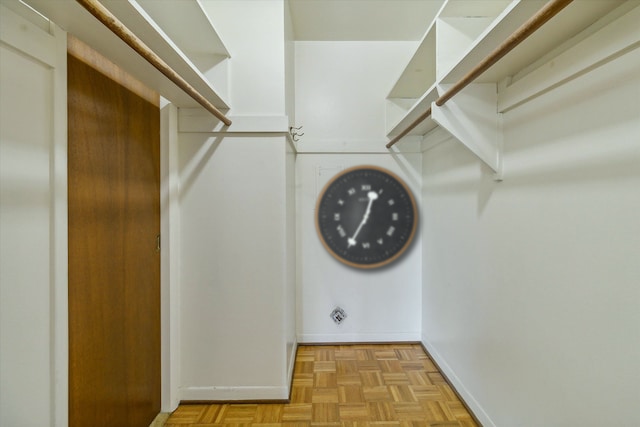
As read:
{"hour": 12, "minute": 35}
